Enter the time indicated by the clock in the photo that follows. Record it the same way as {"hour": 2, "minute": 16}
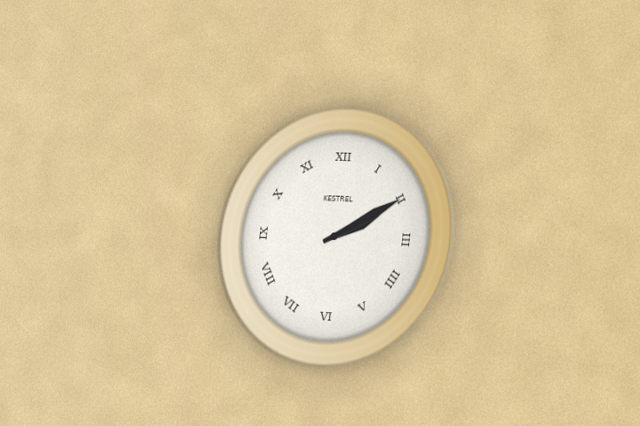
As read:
{"hour": 2, "minute": 10}
